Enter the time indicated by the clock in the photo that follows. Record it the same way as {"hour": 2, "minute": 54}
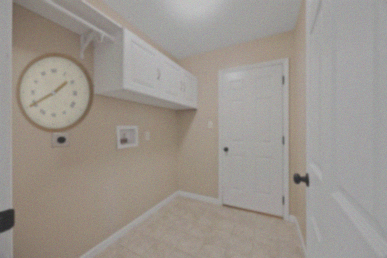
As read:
{"hour": 1, "minute": 40}
